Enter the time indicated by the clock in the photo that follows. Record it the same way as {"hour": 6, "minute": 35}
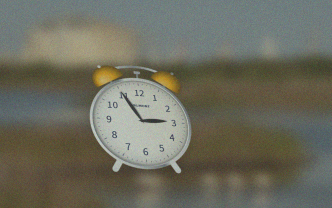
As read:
{"hour": 2, "minute": 55}
